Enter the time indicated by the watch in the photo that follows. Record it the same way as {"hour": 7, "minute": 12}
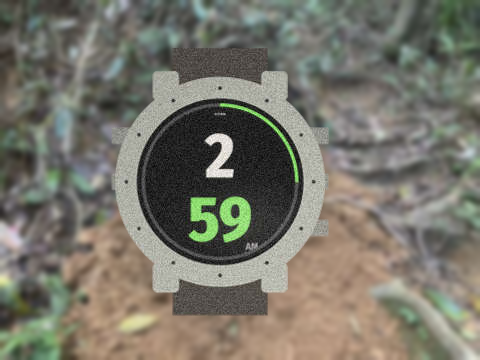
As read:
{"hour": 2, "minute": 59}
